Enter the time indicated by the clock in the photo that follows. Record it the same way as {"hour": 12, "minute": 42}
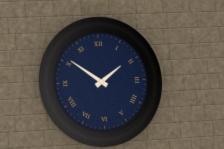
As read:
{"hour": 1, "minute": 51}
